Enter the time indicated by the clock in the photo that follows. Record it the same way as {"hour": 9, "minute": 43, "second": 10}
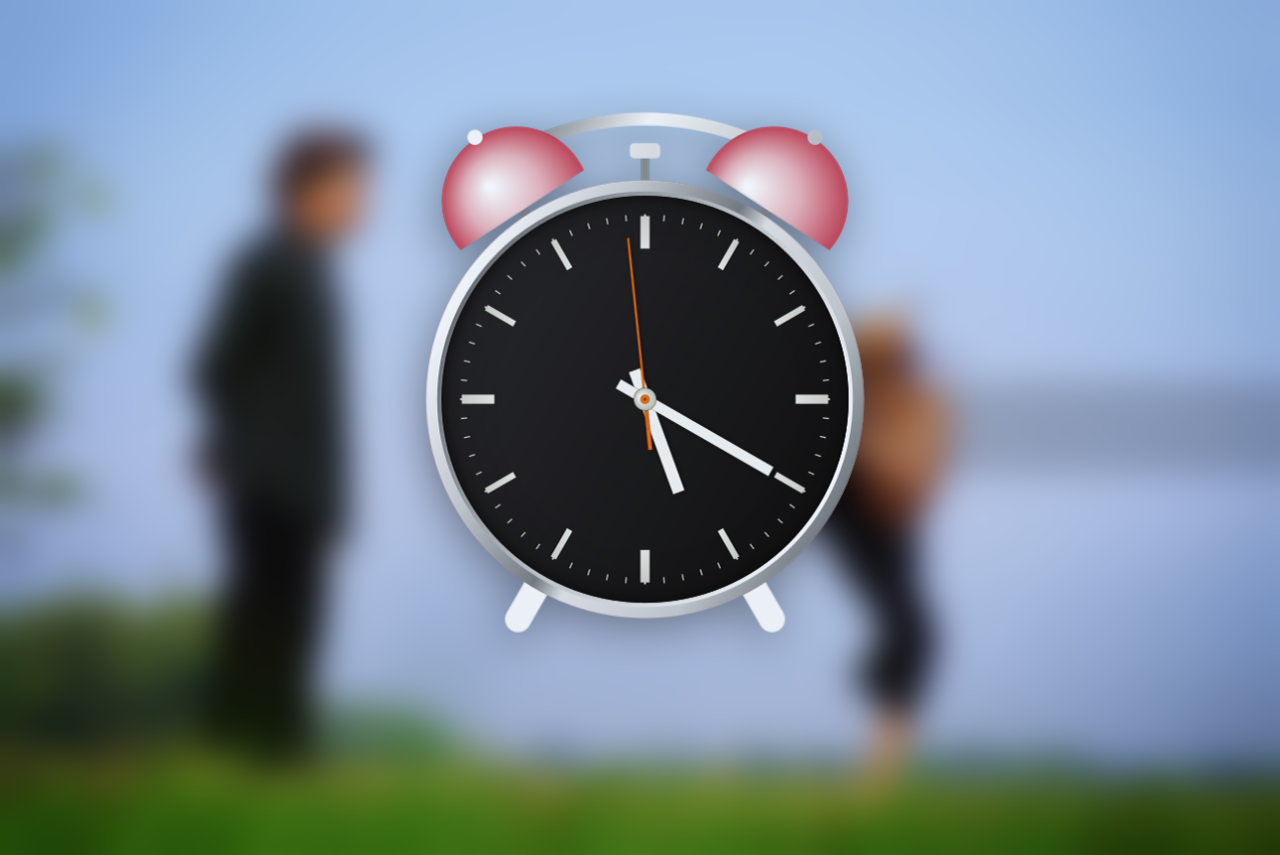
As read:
{"hour": 5, "minute": 19, "second": 59}
